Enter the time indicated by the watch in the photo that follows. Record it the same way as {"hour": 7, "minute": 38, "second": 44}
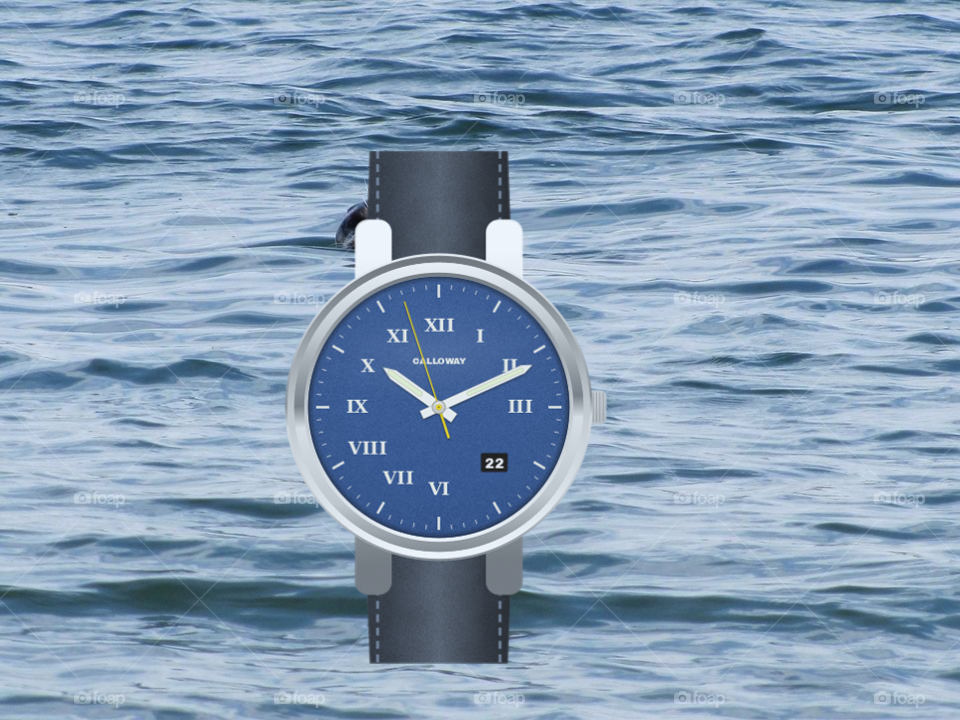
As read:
{"hour": 10, "minute": 10, "second": 57}
